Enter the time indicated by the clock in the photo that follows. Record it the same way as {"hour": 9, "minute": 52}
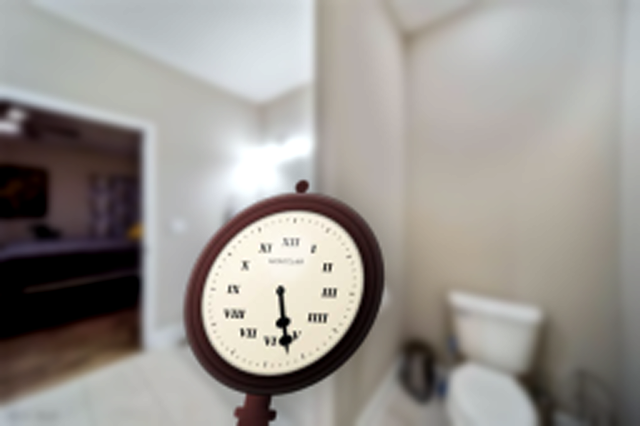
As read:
{"hour": 5, "minute": 27}
